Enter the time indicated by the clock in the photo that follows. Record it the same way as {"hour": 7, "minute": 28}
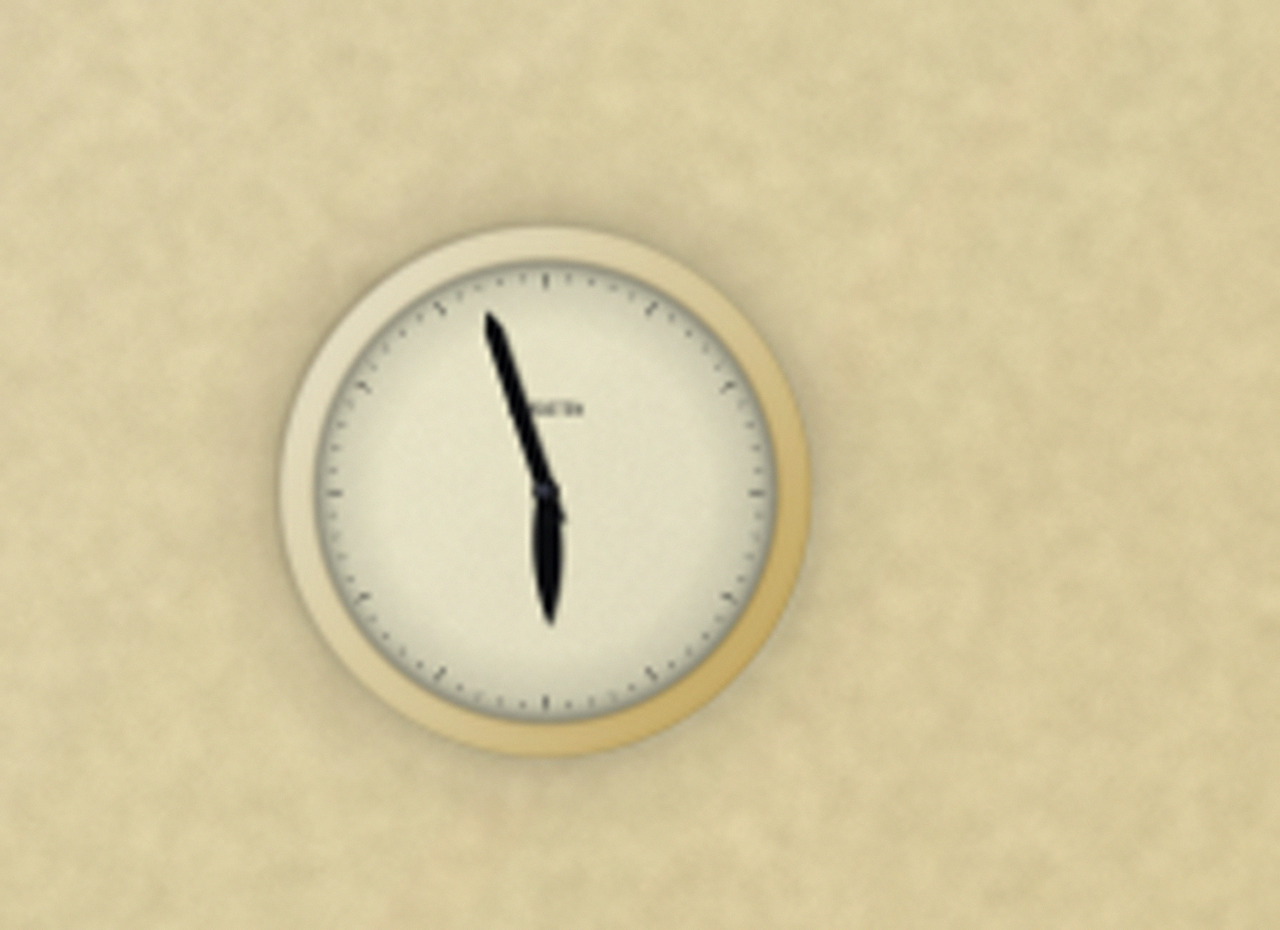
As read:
{"hour": 5, "minute": 57}
